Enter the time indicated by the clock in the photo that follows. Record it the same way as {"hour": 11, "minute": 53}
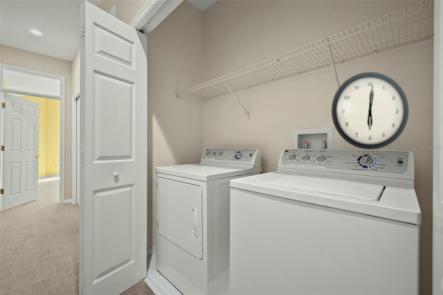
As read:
{"hour": 6, "minute": 1}
